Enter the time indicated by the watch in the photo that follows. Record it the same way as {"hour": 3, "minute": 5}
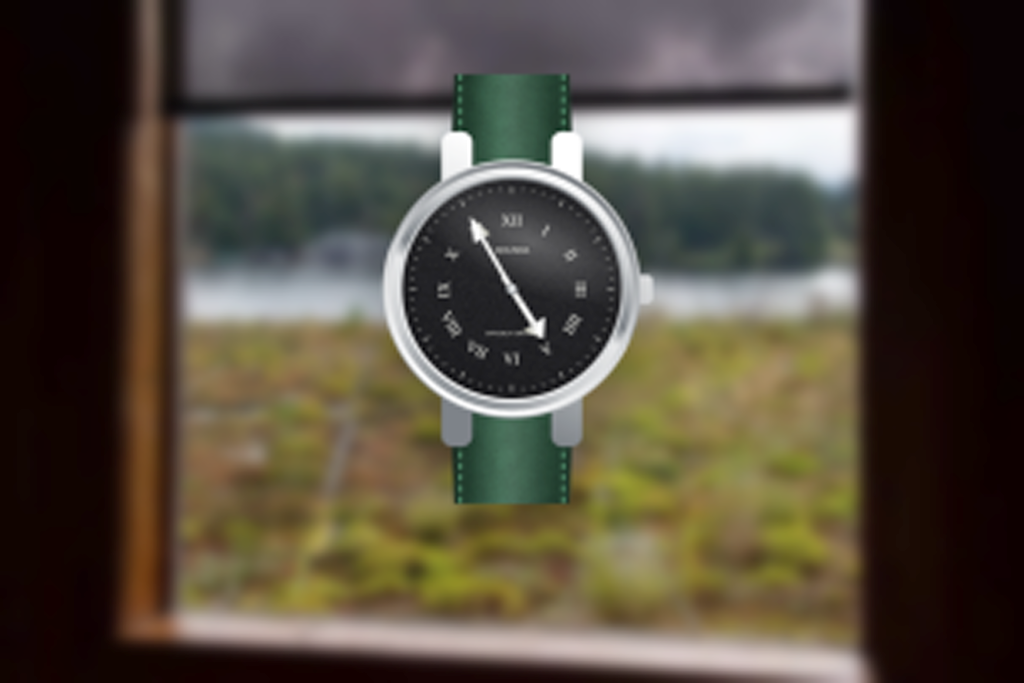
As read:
{"hour": 4, "minute": 55}
